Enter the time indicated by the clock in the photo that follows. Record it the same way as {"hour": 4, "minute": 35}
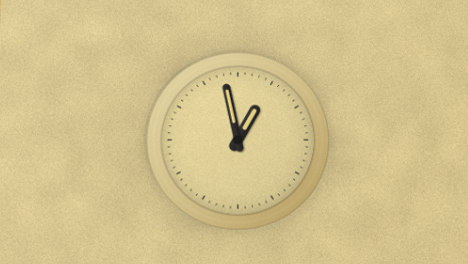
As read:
{"hour": 12, "minute": 58}
